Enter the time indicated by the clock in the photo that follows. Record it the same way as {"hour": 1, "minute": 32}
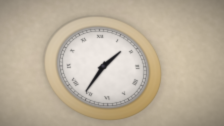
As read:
{"hour": 1, "minute": 36}
